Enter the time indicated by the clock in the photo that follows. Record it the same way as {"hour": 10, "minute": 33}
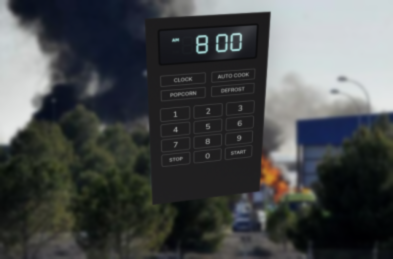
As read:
{"hour": 8, "minute": 0}
